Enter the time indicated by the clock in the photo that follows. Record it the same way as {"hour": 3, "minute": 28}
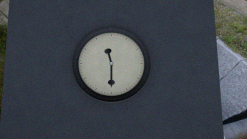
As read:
{"hour": 11, "minute": 30}
